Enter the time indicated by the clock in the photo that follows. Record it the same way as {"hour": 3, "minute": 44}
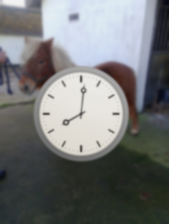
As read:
{"hour": 8, "minute": 1}
